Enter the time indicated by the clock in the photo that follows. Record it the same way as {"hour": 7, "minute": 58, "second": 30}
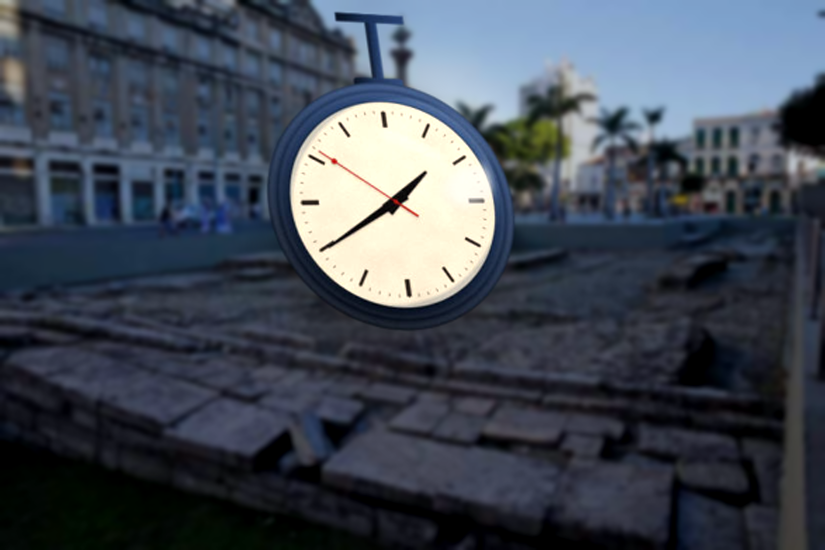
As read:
{"hour": 1, "minute": 39, "second": 51}
